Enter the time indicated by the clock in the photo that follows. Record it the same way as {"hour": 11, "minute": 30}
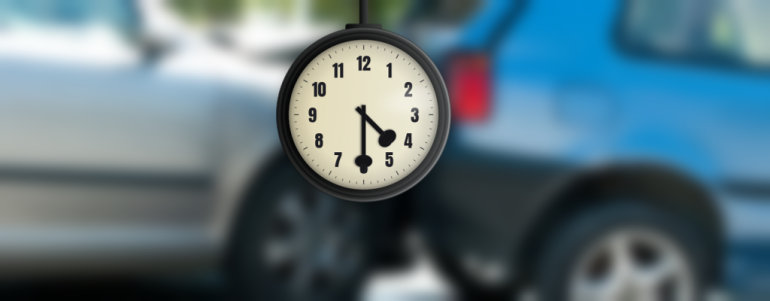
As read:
{"hour": 4, "minute": 30}
